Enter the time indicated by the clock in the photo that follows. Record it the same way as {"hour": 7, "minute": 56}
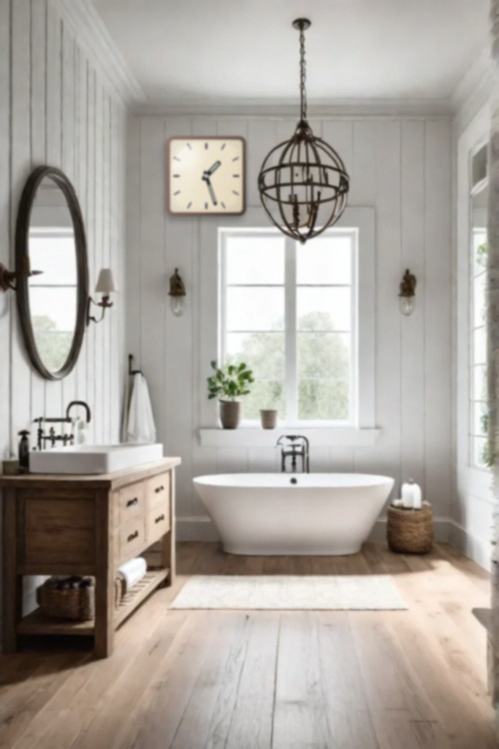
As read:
{"hour": 1, "minute": 27}
